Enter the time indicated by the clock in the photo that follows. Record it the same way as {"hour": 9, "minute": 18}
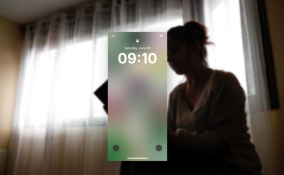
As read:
{"hour": 9, "minute": 10}
